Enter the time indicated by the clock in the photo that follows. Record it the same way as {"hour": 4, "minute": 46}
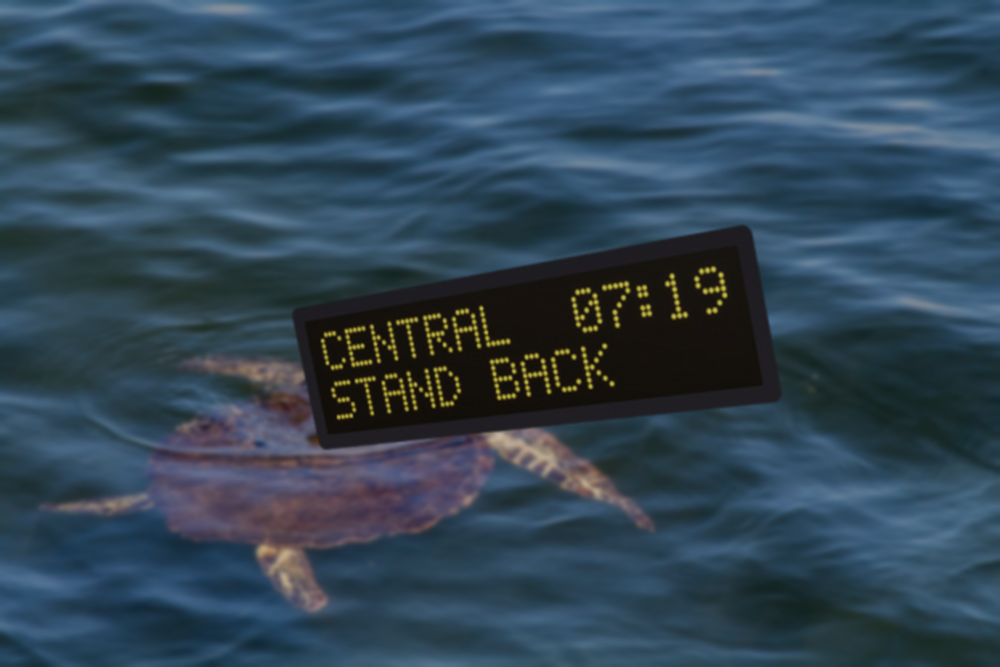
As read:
{"hour": 7, "minute": 19}
